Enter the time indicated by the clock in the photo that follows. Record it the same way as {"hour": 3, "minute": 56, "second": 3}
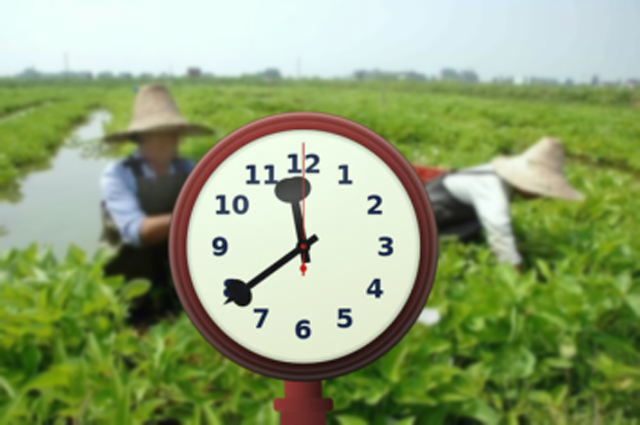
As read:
{"hour": 11, "minute": 39, "second": 0}
